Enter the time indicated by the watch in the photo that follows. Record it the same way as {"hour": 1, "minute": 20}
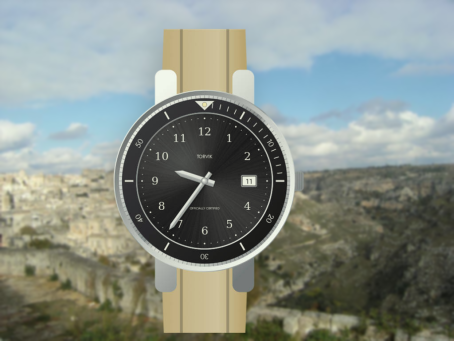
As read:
{"hour": 9, "minute": 36}
